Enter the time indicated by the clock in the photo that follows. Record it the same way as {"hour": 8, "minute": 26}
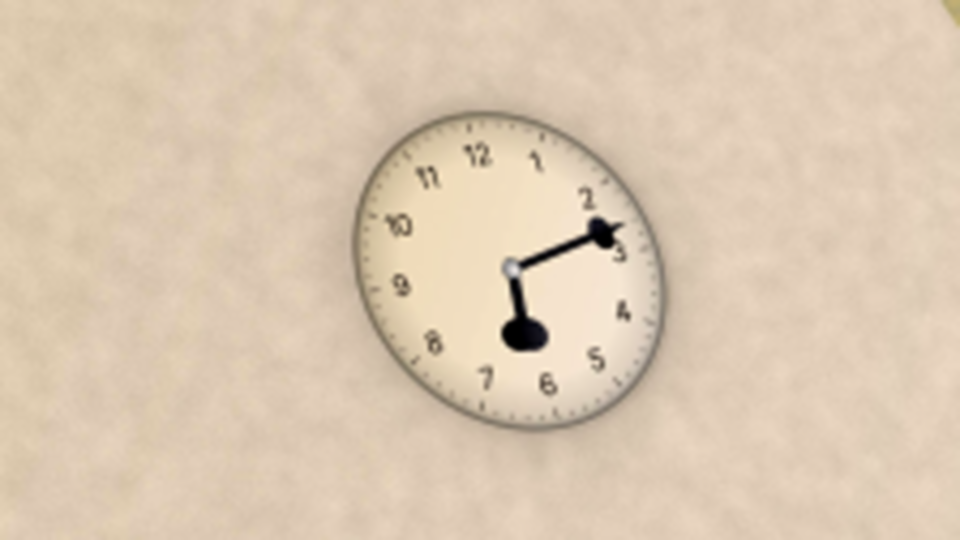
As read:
{"hour": 6, "minute": 13}
